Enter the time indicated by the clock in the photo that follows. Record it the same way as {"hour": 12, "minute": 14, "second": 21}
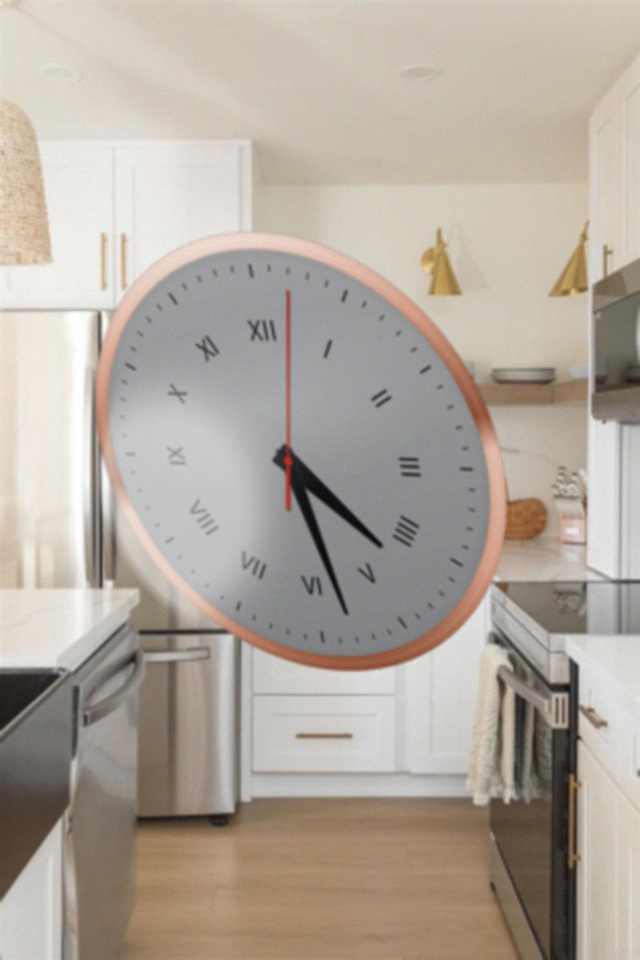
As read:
{"hour": 4, "minute": 28, "second": 2}
